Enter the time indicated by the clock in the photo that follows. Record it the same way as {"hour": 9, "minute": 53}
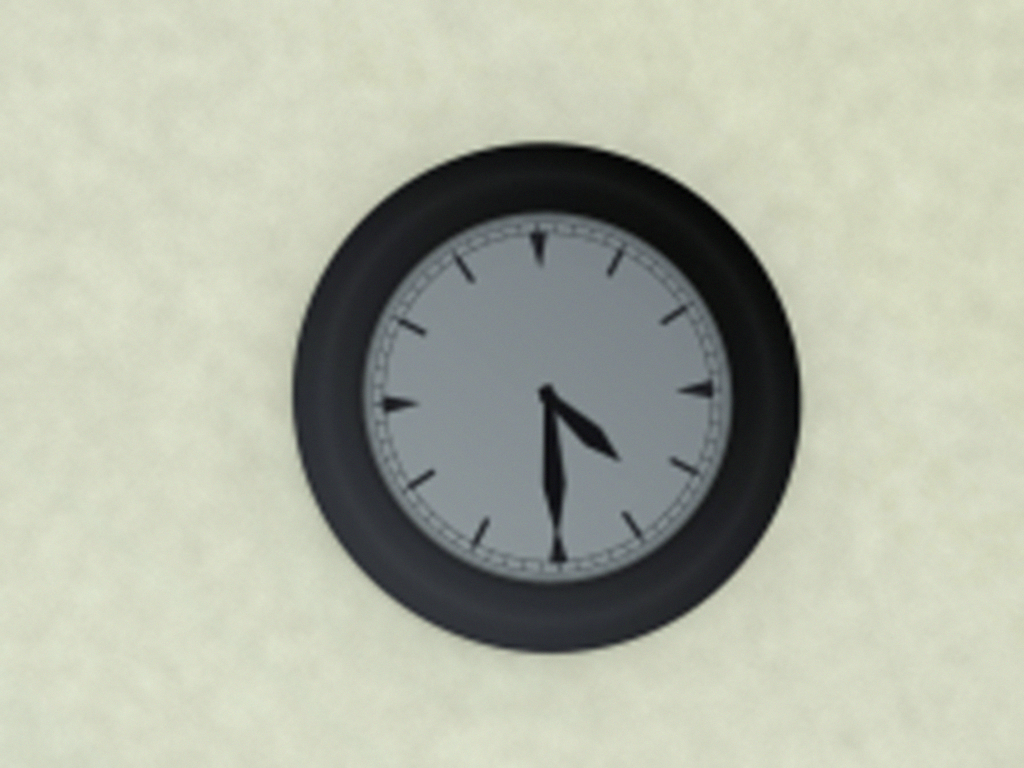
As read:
{"hour": 4, "minute": 30}
